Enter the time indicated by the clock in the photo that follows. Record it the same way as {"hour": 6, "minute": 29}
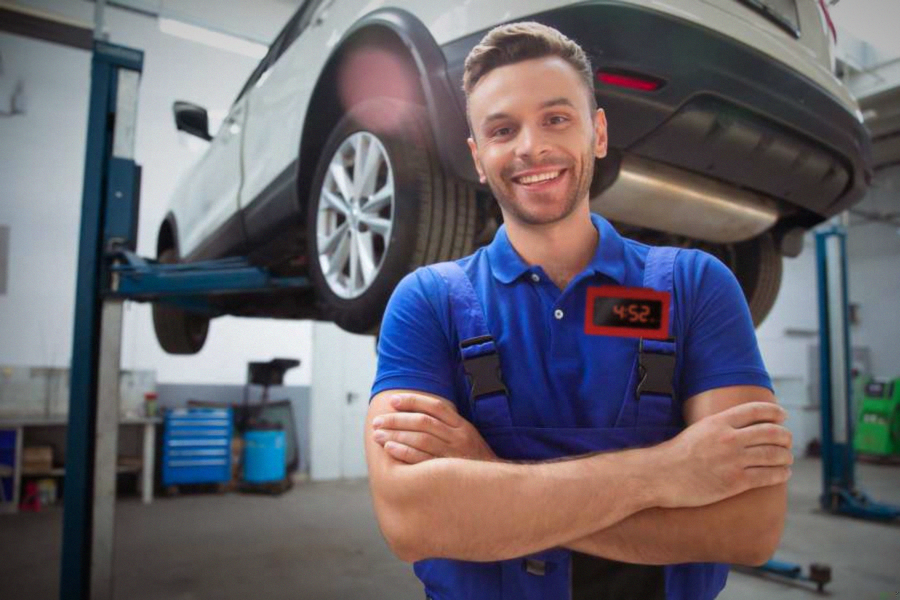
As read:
{"hour": 4, "minute": 52}
